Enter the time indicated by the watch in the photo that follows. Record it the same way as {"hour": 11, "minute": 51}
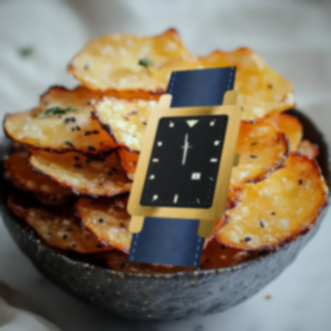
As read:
{"hour": 11, "minute": 59}
